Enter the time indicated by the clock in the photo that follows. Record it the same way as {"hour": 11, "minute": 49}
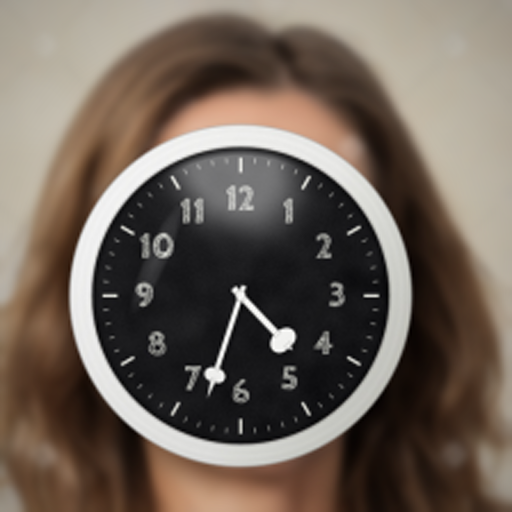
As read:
{"hour": 4, "minute": 33}
